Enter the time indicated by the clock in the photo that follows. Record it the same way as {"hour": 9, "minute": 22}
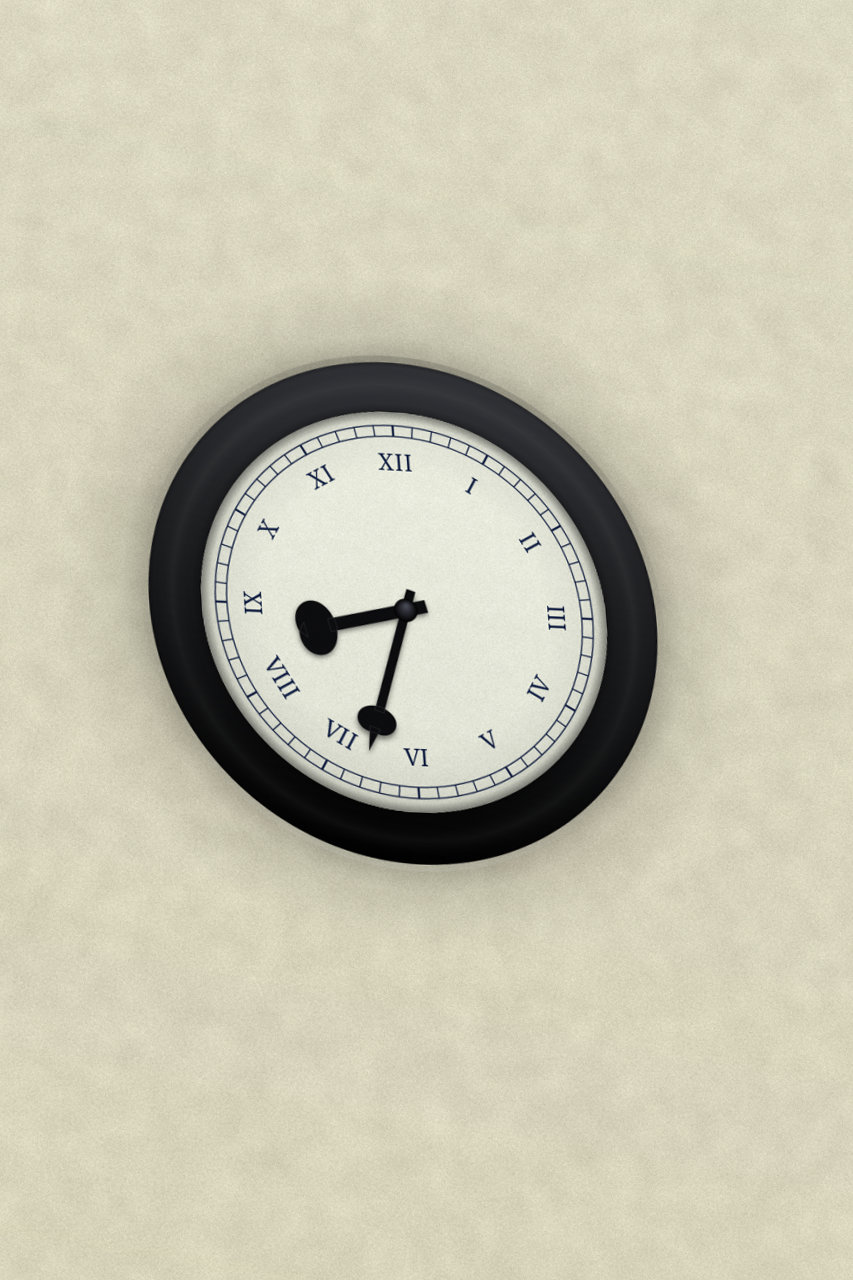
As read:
{"hour": 8, "minute": 33}
